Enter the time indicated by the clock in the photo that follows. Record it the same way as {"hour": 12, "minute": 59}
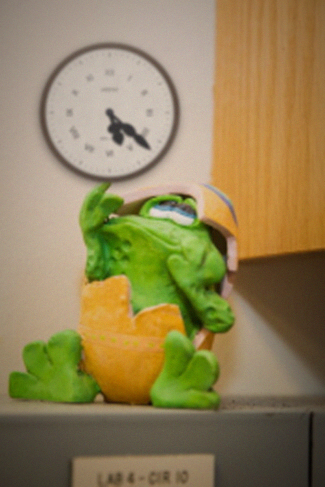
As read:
{"hour": 5, "minute": 22}
